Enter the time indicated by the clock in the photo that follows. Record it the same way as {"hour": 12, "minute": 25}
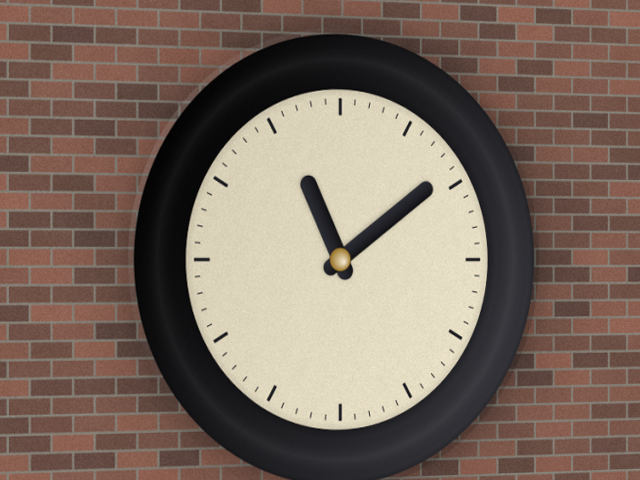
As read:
{"hour": 11, "minute": 9}
